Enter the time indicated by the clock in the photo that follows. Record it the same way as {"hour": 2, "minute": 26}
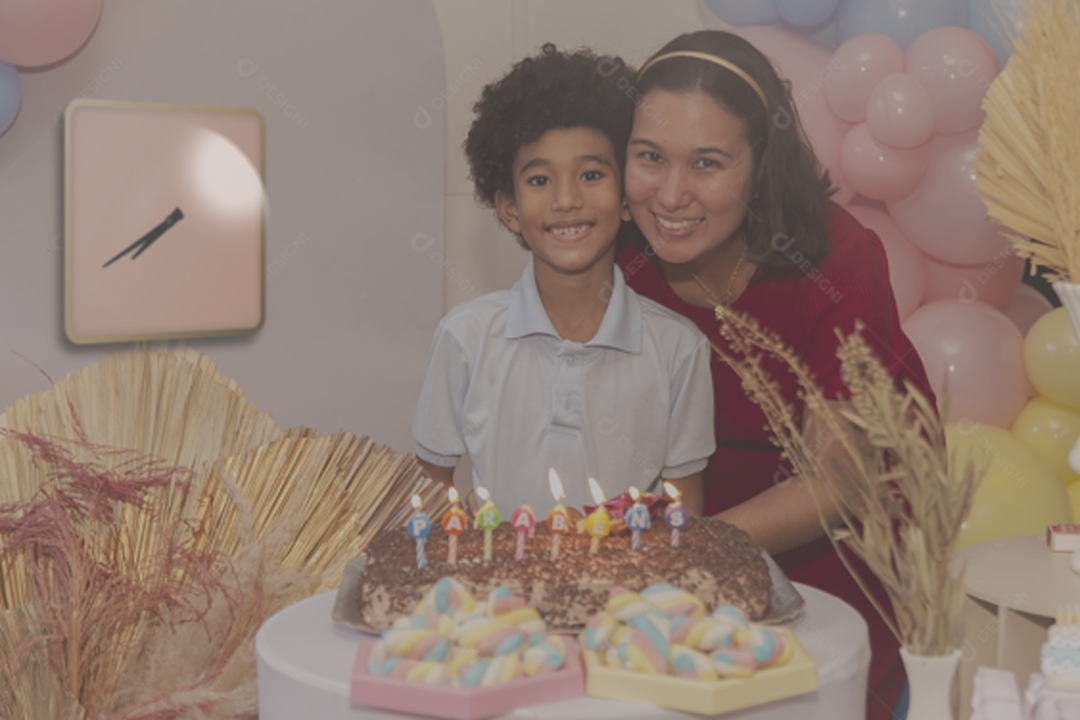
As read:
{"hour": 7, "minute": 40}
